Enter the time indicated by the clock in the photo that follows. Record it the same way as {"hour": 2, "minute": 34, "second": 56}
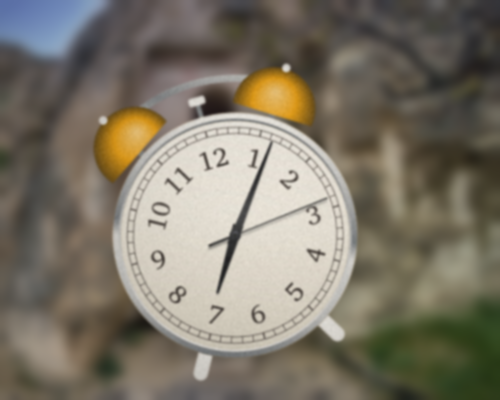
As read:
{"hour": 7, "minute": 6, "second": 14}
